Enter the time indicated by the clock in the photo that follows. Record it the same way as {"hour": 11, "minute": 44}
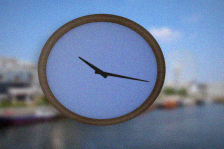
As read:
{"hour": 10, "minute": 17}
